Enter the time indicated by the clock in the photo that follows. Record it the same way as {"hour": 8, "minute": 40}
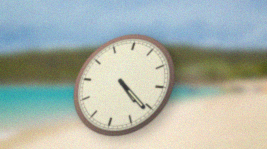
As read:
{"hour": 4, "minute": 21}
